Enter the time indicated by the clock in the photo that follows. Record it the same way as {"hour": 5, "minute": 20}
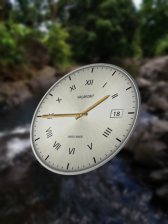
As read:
{"hour": 1, "minute": 45}
